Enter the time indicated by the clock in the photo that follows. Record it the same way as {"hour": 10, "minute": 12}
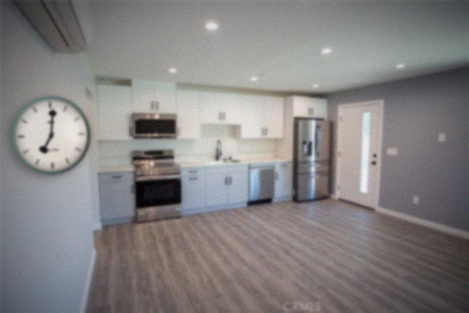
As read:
{"hour": 7, "minute": 1}
